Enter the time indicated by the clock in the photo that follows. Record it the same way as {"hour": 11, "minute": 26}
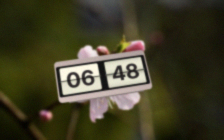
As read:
{"hour": 6, "minute": 48}
